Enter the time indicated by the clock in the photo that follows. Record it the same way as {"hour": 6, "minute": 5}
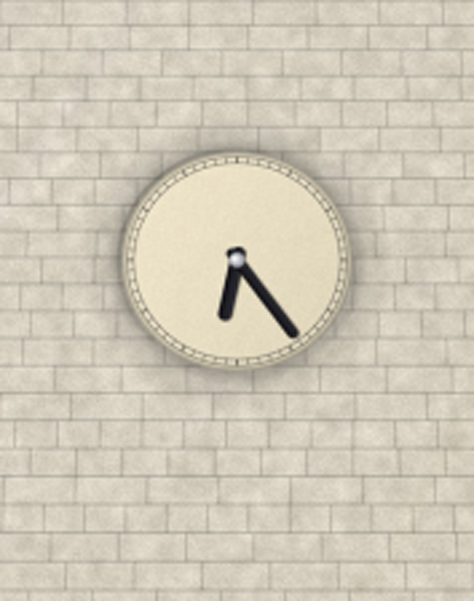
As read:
{"hour": 6, "minute": 24}
